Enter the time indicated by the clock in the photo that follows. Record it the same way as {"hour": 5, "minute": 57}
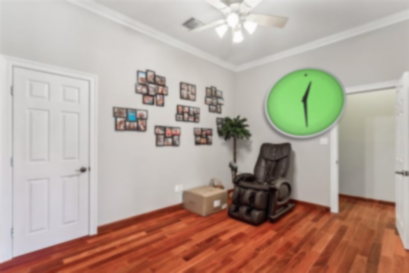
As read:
{"hour": 12, "minute": 29}
